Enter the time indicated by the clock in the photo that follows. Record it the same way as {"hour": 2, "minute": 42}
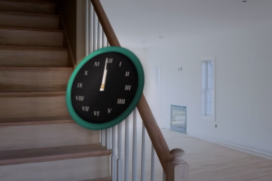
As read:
{"hour": 11, "minute": 59}
